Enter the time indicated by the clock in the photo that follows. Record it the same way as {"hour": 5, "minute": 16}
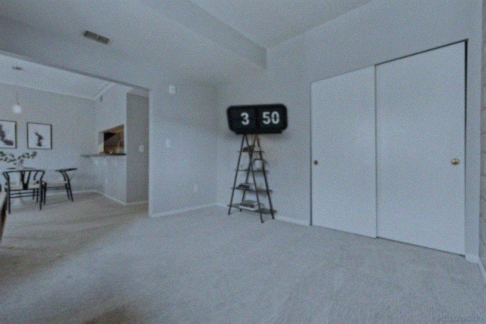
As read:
{"hour": 3, "minute": 50}
